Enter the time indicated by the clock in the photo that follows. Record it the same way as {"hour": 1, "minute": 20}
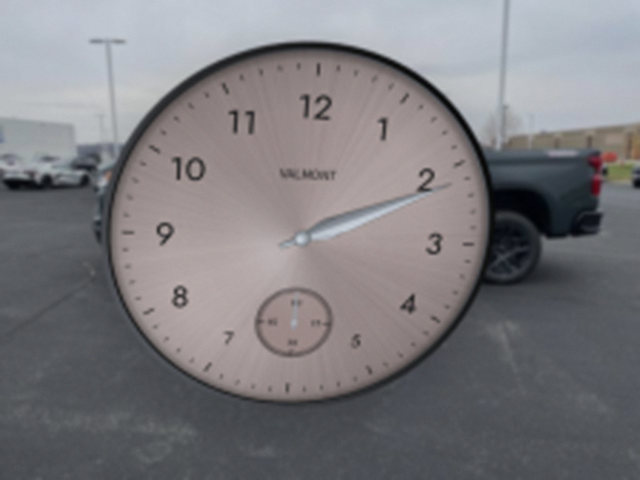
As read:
{"hour": 2, "minute": 11}
